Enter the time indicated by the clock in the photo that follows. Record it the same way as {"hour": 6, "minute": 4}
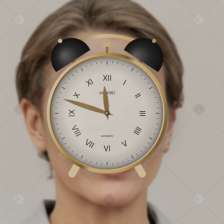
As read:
{"hour": 11, "minute": 48}
